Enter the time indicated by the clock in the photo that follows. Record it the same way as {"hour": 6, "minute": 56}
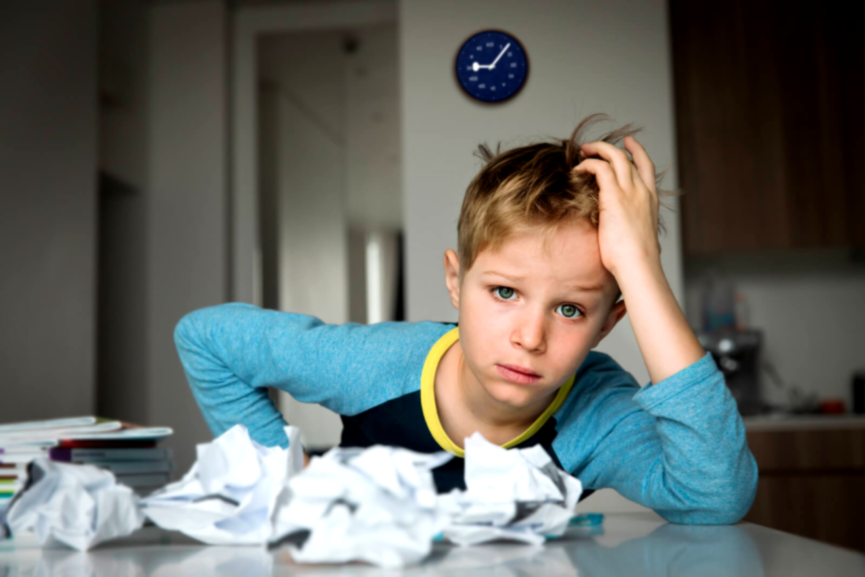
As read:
{"hour": 9, "minute": 7}
